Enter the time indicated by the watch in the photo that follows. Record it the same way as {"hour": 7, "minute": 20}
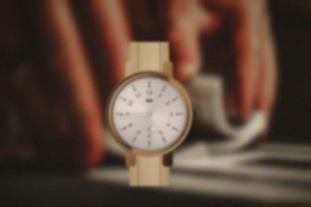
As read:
{"hour": 5, "minute": 44}
